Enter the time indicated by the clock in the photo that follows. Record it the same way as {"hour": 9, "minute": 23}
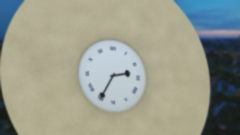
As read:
{"hour": 2, "minute": 35}
